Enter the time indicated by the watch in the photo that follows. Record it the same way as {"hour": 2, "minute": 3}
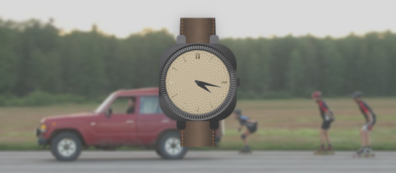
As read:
{"hour": 4, "minute": 17}
